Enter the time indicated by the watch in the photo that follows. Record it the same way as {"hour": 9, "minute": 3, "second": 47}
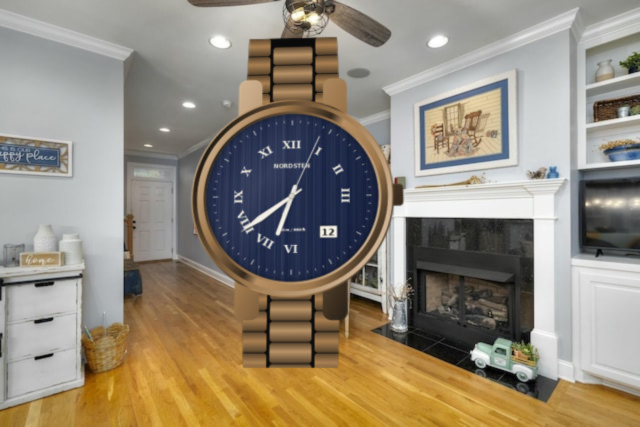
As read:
{"hour": 6, "minute": 39, "second": 4}
